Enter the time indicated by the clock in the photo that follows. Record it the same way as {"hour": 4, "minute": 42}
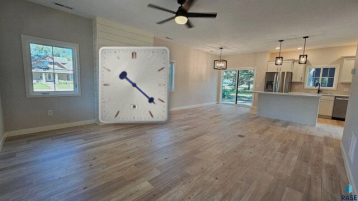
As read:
{"hour": 10, "minute": 22}
